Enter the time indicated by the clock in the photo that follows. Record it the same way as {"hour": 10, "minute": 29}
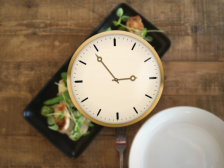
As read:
{"hour": 2, "minute": 54}
